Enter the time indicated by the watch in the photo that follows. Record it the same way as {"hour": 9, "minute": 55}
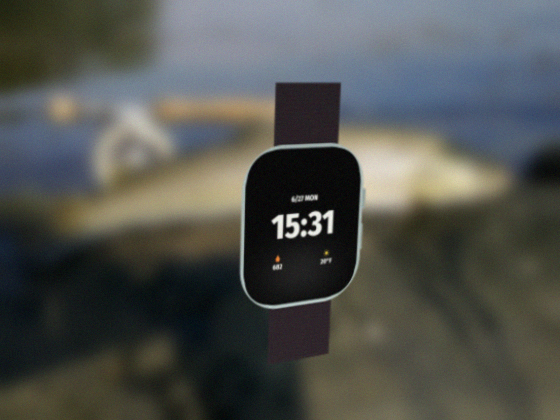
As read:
{"hour": 15, "minute": 31}
